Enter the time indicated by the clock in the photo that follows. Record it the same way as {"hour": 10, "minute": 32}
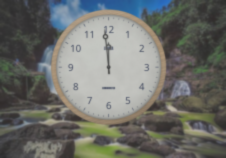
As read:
{"hour": 11, "minute": 59}
